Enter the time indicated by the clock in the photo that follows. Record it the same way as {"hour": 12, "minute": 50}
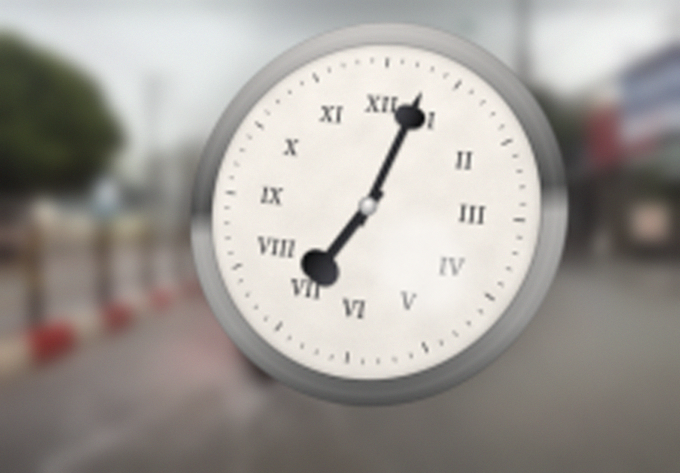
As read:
{"hour": 7, "minute": 3}
